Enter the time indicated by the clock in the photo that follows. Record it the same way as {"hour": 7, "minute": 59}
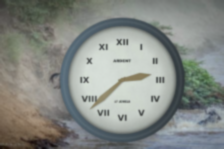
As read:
{"hour": 2, "minute": 38}
